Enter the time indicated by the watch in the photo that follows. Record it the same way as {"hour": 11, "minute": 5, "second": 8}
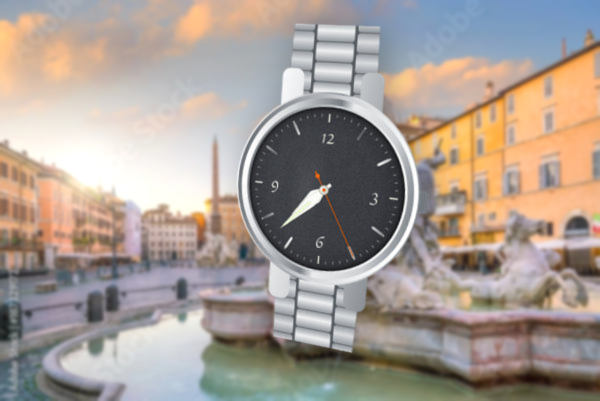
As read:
{"hour": 7, "minute": 37, "second": 25}
